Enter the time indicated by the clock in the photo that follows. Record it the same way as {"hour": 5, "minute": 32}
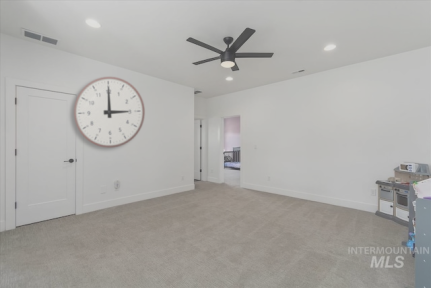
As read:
{"hour": 3, "minute": 0}
